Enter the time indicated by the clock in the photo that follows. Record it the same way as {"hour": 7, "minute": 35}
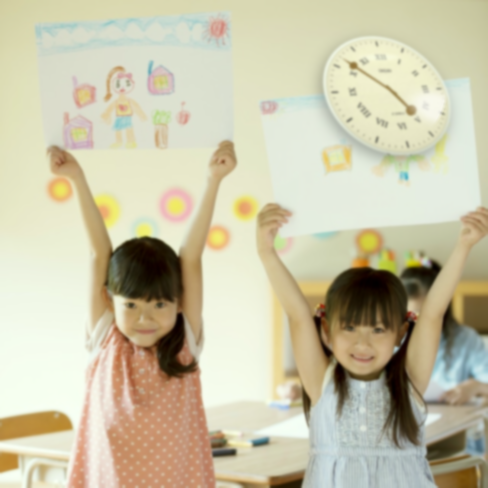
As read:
{"hour": 4, "minute": 52}
